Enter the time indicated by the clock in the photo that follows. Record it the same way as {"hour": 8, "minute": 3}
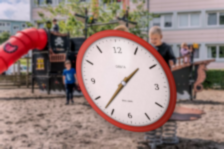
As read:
{"hour": 1, "minute": 37}
